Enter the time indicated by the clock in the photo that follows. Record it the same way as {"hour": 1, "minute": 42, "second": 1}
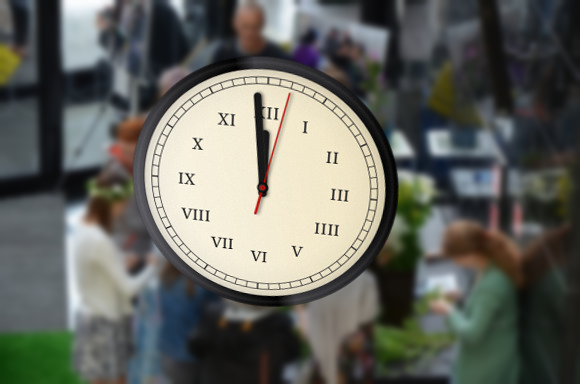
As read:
{"hour": 11, "minute": 59, "second": 2}
